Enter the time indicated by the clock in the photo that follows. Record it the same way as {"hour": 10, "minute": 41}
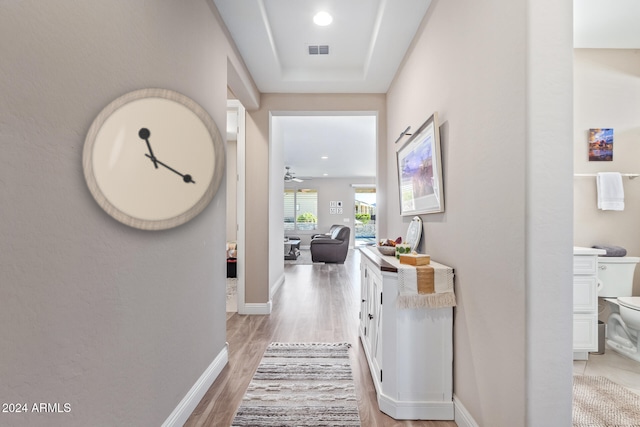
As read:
{"hour": 11, "minute": 20}
